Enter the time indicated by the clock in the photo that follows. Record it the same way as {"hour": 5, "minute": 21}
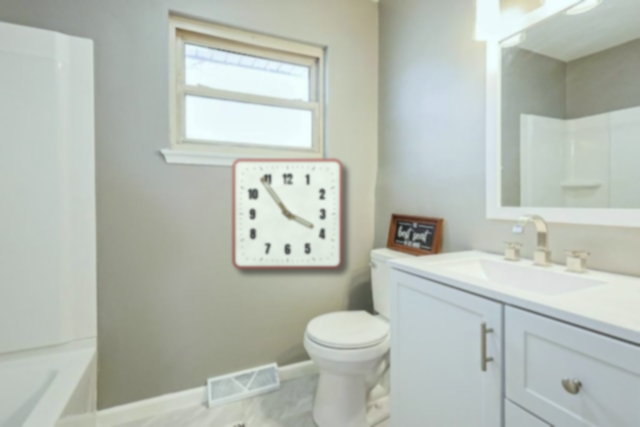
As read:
{"hour": 3, "minute": 54}
